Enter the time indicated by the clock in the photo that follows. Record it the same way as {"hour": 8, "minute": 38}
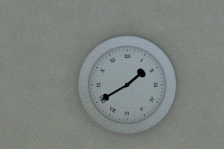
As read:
{"hour": 1, "minute": 40}
